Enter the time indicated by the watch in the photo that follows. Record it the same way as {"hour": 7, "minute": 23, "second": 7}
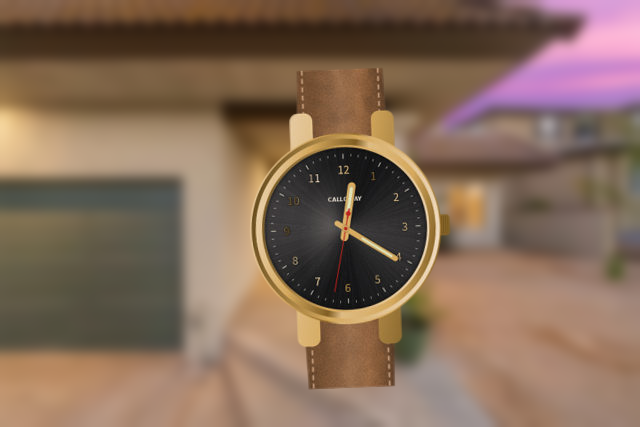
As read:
{"hour": 12, "minute": 20, "second": 32}
